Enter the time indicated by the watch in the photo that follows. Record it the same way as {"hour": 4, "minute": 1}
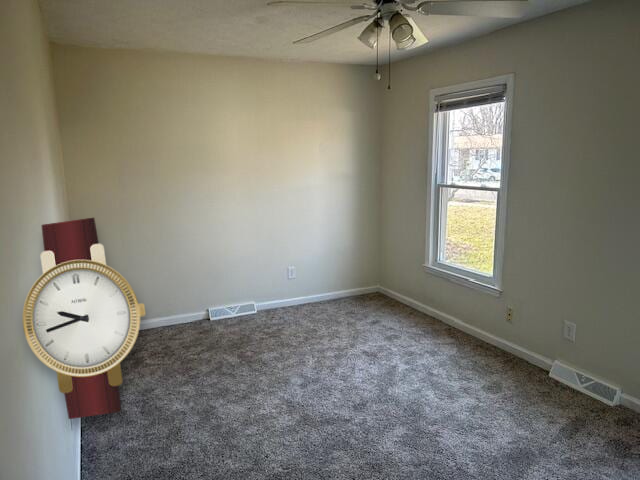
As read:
{"hour": 9, "minute": 43}
